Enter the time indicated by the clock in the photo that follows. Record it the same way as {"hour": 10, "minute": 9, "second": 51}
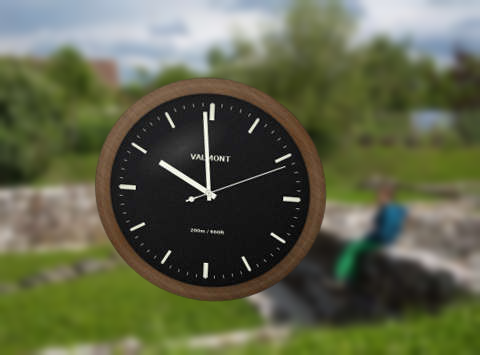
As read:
{"hour": 9, "minute": 59, "second": 11}
